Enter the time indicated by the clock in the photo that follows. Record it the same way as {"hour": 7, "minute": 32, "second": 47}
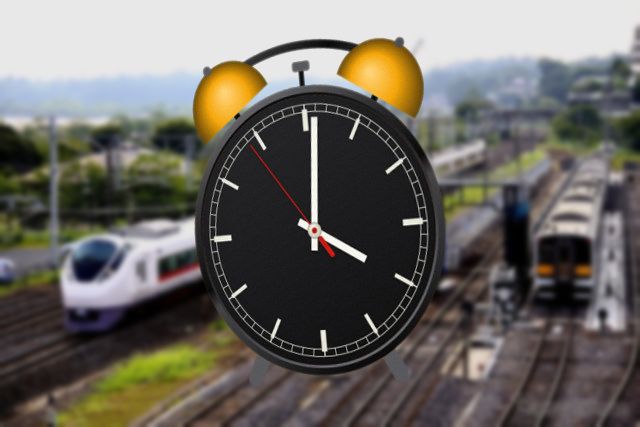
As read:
{"hour": 4, "minute": 0, "second": 54}
